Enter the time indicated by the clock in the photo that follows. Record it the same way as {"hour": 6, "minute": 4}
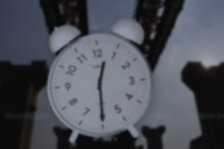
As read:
{"hour": 12, "minute": 30}
